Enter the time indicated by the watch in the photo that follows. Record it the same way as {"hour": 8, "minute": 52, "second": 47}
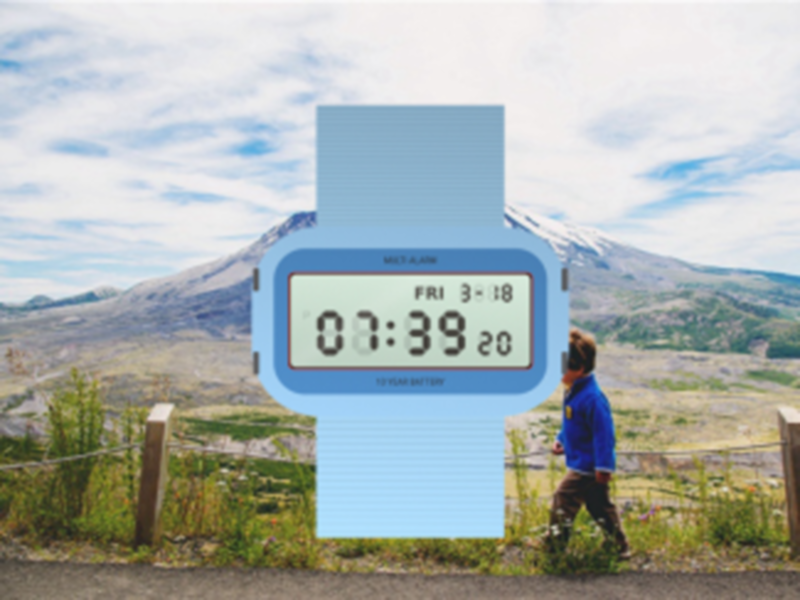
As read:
{"hour": 7, "minute": 39, "second": 20}
